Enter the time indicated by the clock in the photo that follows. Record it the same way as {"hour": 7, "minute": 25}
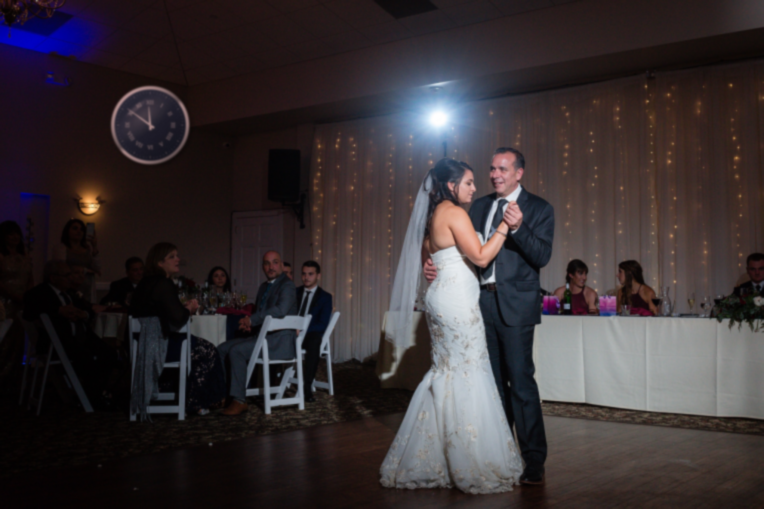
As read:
{"hour": 11, "minute": 51}
